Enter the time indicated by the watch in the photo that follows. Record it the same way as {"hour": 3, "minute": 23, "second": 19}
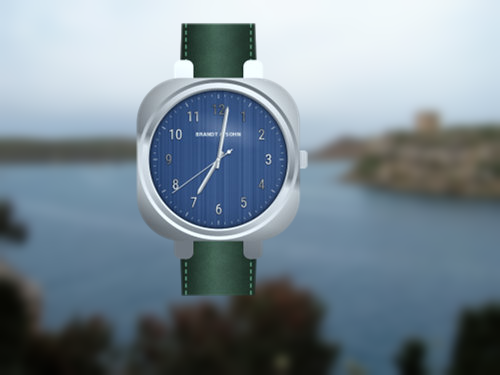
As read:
{"hour": 7, "minute": 1, "second": 39}
